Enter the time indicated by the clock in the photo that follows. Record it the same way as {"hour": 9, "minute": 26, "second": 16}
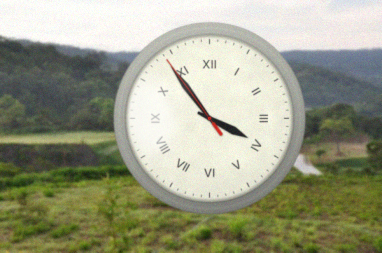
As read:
{"hour": 3, "minute": 53, "second": 54}
